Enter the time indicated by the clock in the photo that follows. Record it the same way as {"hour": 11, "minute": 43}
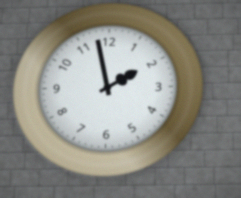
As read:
{"hour": 1, "minute": 58}
